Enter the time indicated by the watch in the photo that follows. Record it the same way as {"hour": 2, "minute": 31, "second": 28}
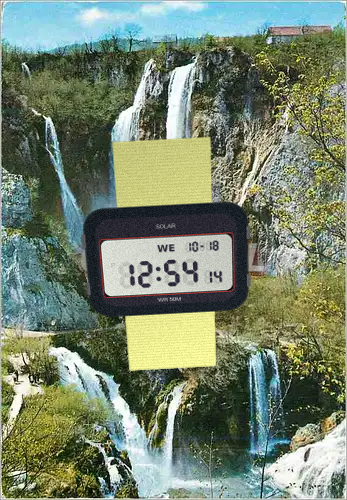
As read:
{"hour": 12, "minute": 54, "second": 14}
